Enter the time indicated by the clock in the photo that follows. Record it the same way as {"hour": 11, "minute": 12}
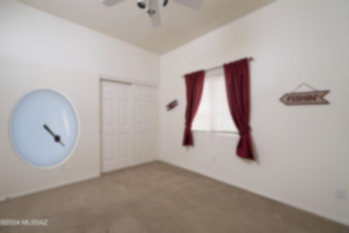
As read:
{"hour": 4, "minute": 22}
